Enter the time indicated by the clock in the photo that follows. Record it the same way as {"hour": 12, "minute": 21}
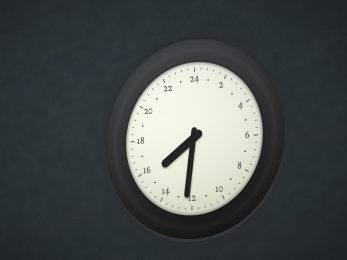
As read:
{"hour": 15, "minute": 31}
